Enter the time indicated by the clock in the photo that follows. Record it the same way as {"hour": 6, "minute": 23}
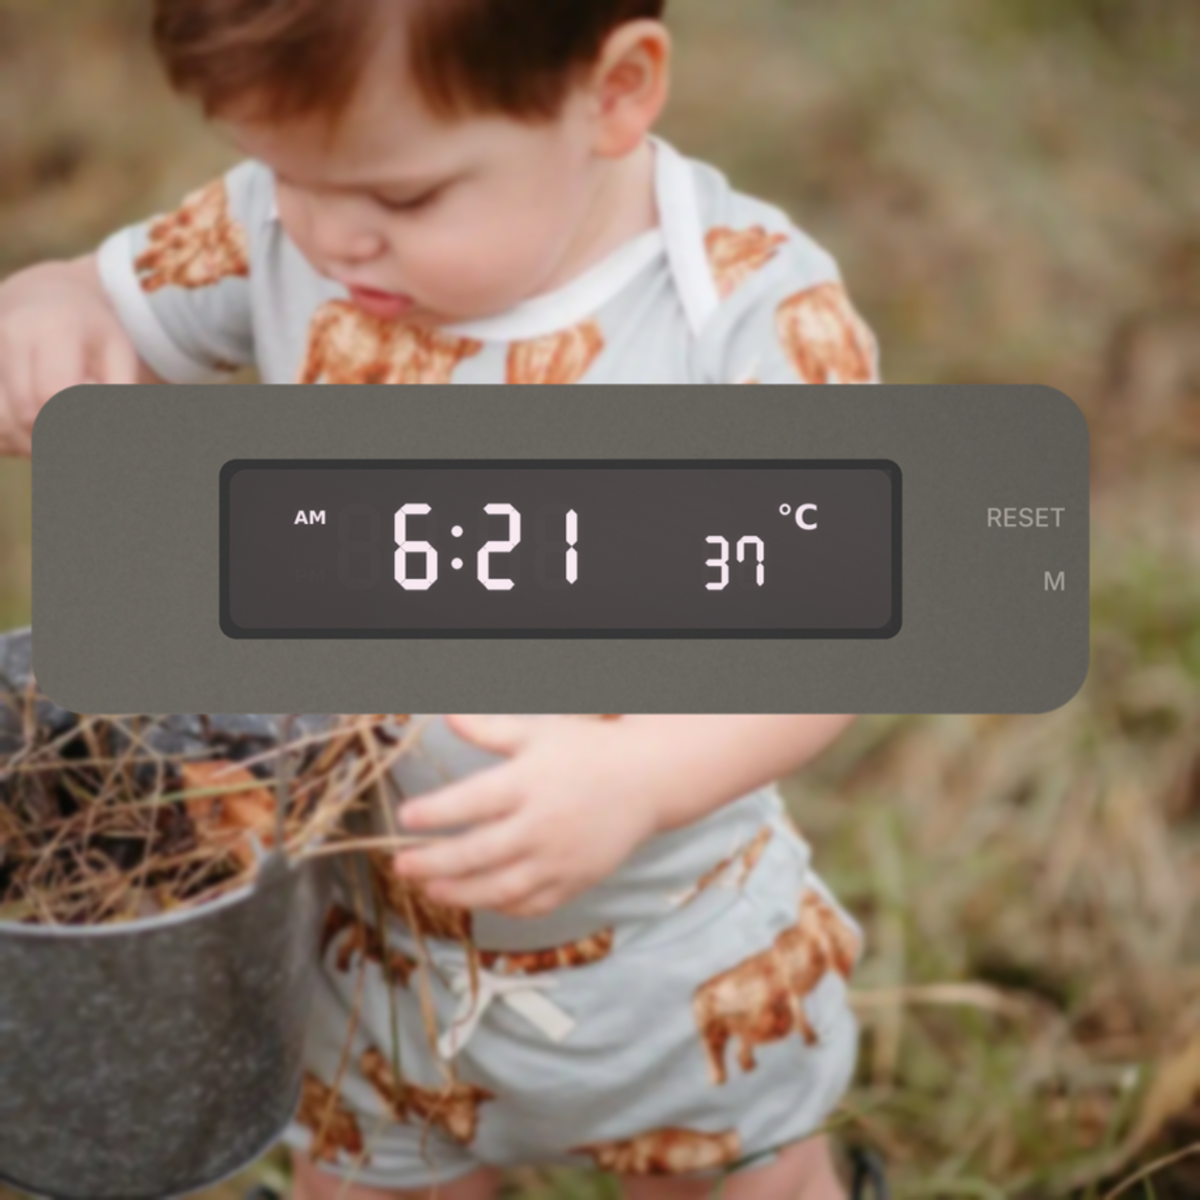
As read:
{"hour": 6, "minute": 21}
